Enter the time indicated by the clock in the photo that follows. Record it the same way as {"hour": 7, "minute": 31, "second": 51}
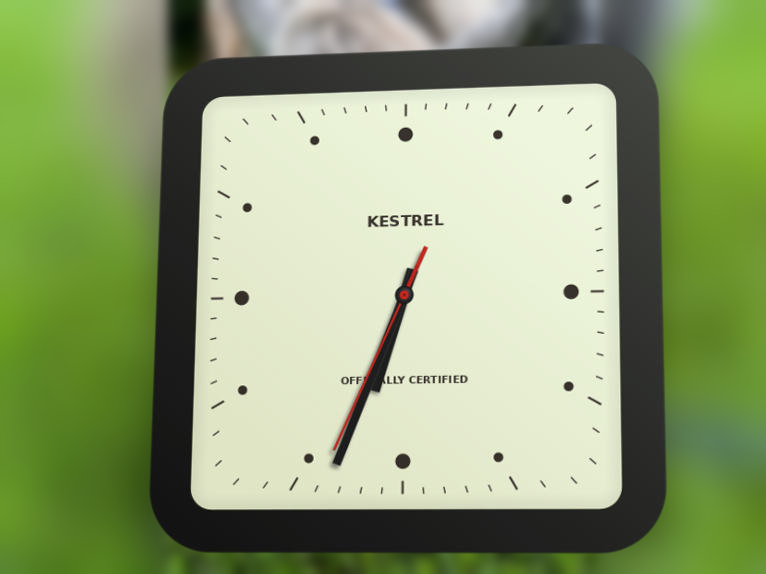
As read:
{"hour": 6, "minute": 33, "second": 34}
